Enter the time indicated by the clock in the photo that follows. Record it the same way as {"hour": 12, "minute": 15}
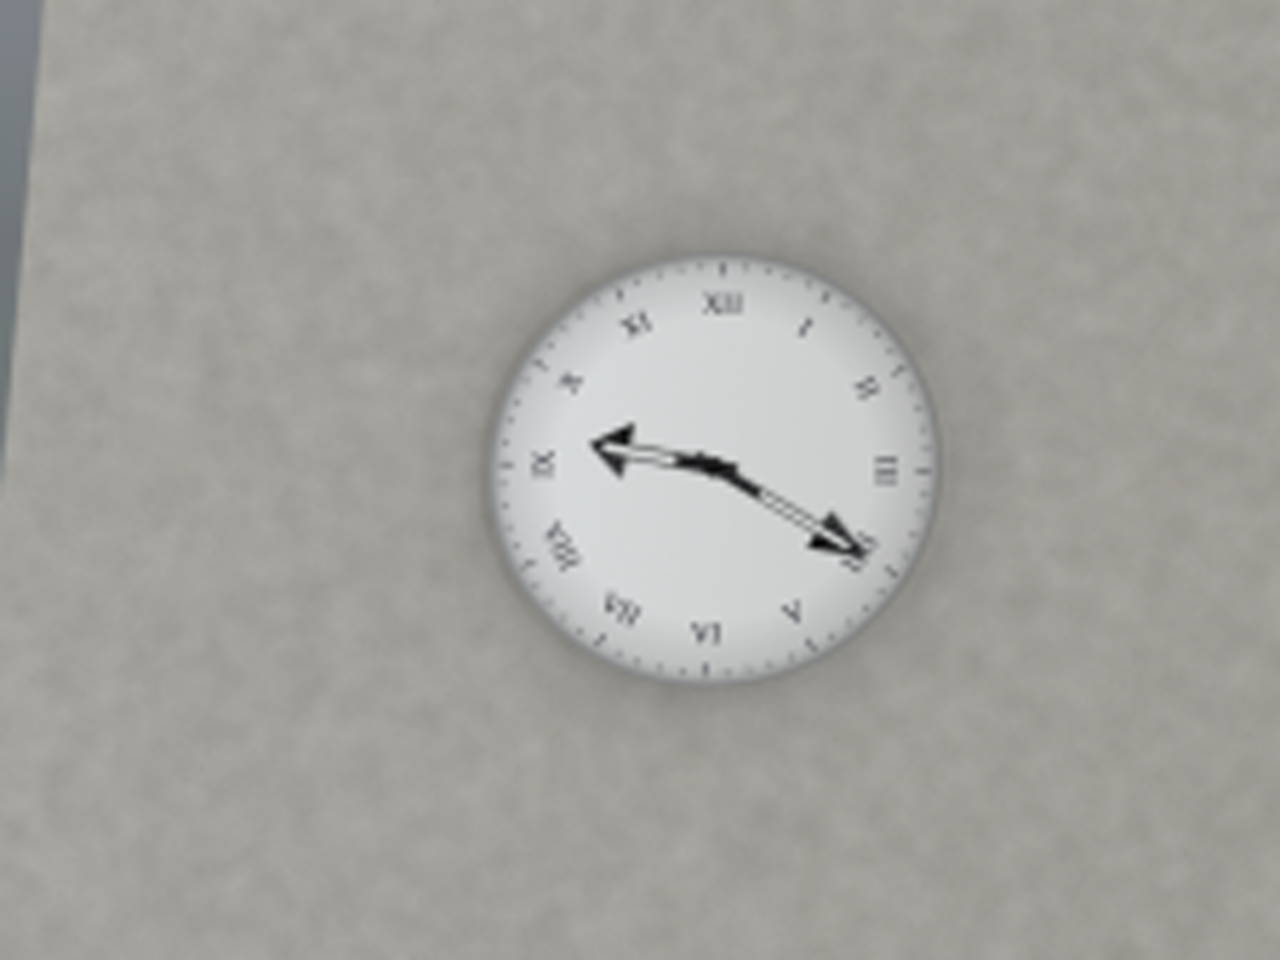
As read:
{"hour": 9, "minute": 20}
